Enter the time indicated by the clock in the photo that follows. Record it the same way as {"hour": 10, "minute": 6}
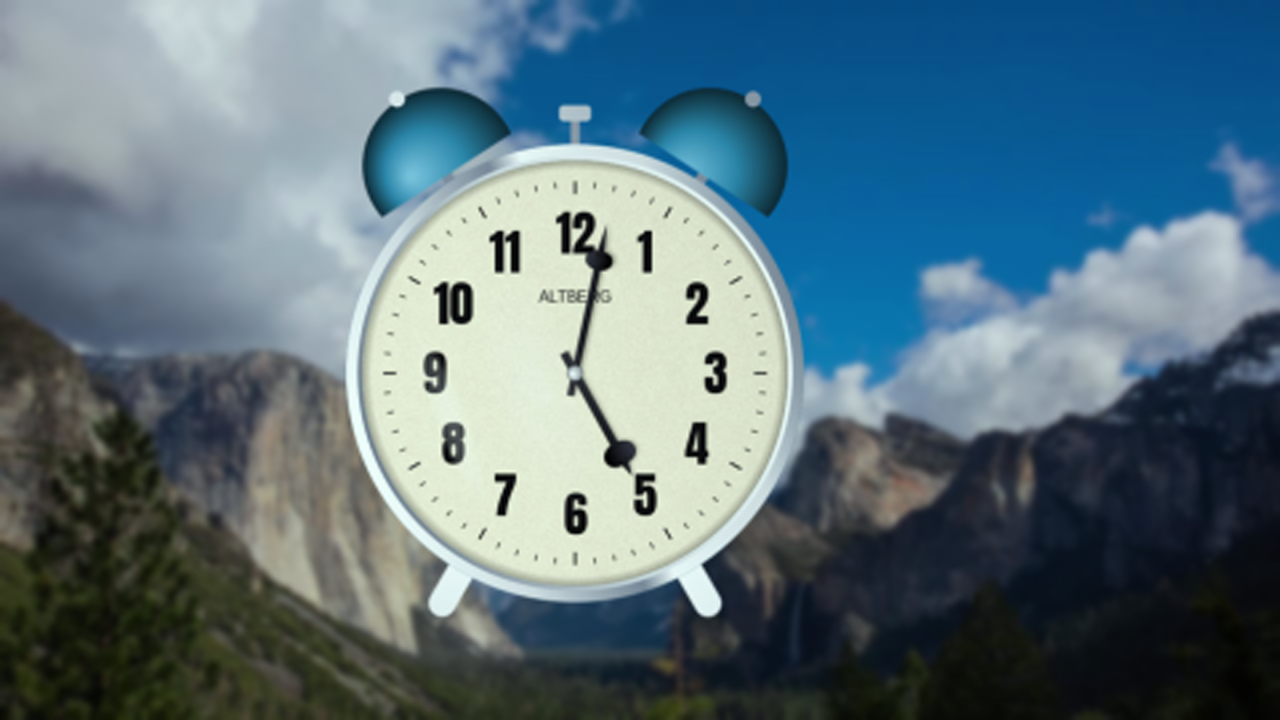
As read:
{"hour": 5, "minute": 2}
